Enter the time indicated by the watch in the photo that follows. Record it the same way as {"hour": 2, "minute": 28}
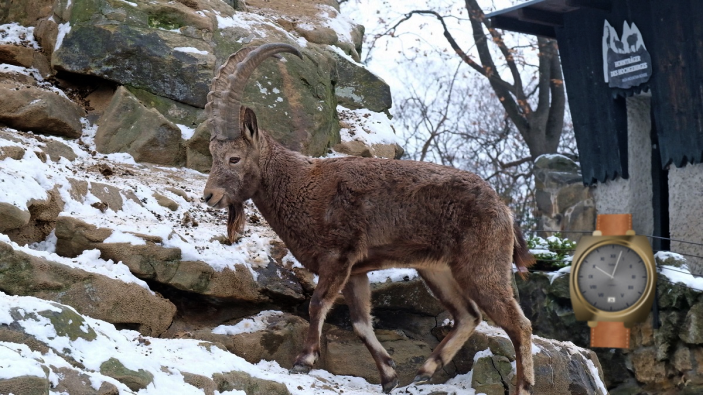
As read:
{"hour": 10, "minute": 3}
